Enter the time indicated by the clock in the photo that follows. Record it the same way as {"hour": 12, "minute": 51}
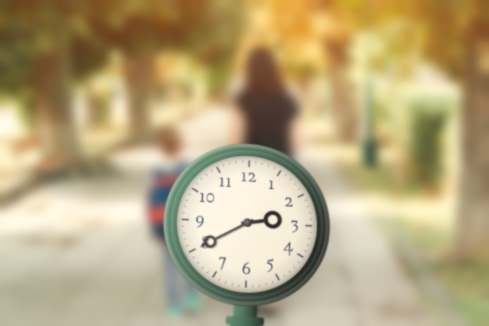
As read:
{"hour": 2, "minute": 40}
